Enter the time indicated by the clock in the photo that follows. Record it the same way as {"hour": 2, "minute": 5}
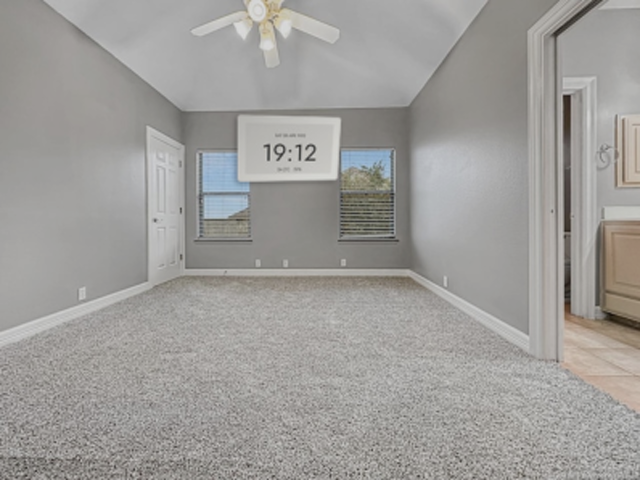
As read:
{"hour": 19, "minute": 12}
